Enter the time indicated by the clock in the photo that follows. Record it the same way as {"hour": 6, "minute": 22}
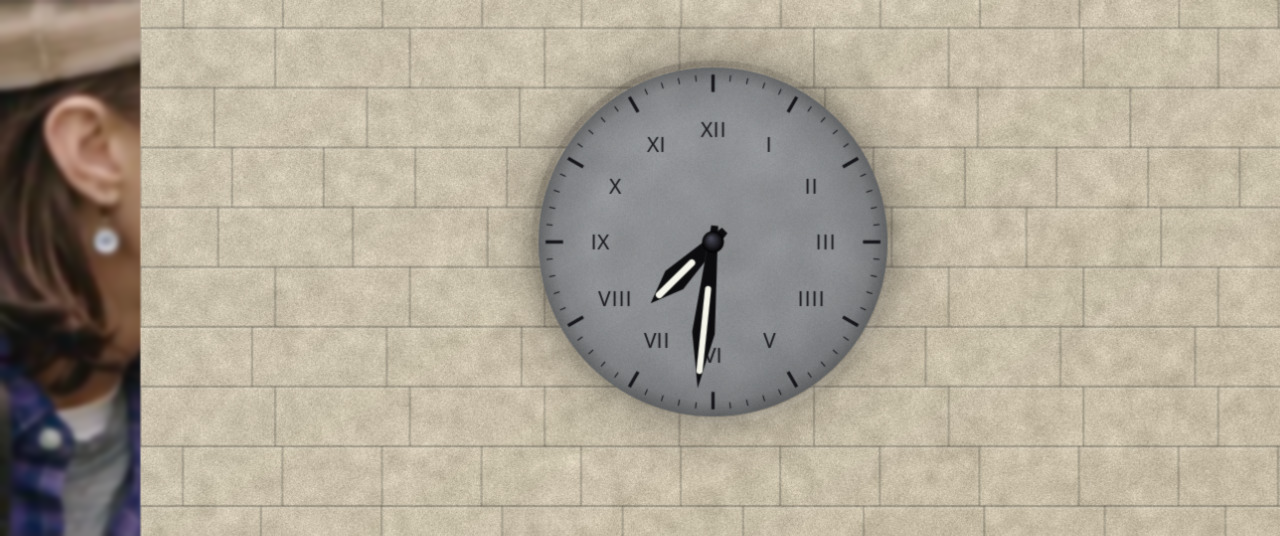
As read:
{"hour": 7, "minute": 31}
